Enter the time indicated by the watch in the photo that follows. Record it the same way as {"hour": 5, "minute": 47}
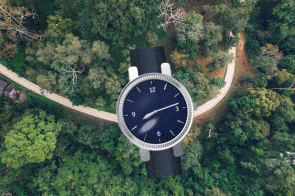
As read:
{"hour": 8, "minute": 13}
